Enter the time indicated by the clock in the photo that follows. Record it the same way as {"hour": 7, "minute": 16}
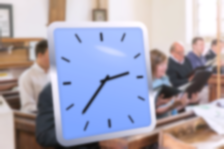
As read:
{"hour": 2, "minute": 37}
